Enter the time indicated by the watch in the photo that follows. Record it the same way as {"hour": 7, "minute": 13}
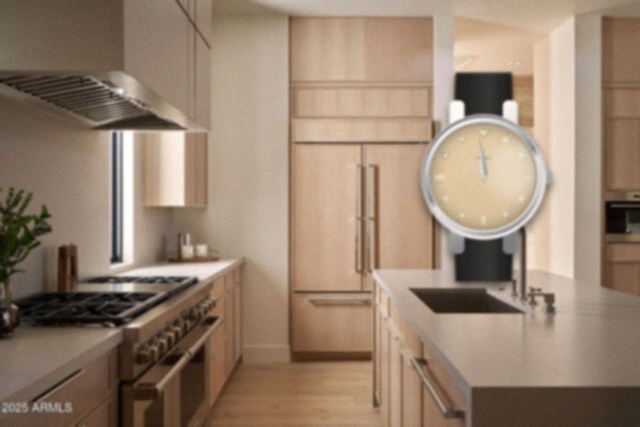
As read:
{"hour": 11, "minute": 59}
